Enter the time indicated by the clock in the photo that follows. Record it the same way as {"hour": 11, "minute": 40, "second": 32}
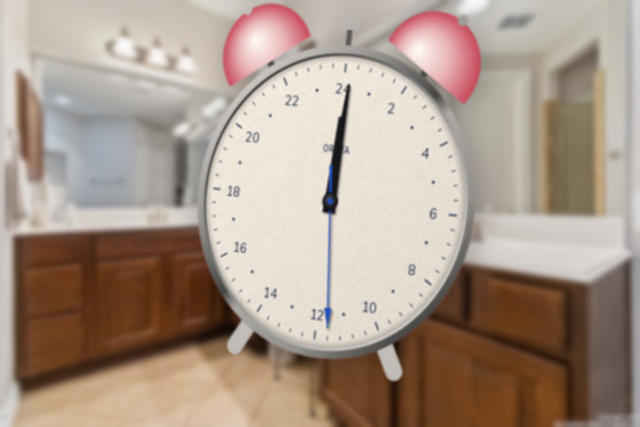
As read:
{"hour": 0, "minute": 0, "second": 29}
